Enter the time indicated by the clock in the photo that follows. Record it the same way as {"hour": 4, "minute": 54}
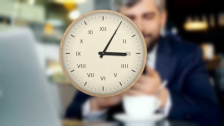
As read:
{"hour": 3, "minute": 5}
